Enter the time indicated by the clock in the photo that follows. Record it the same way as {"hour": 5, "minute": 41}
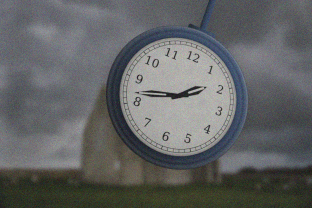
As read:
{"hour": 1, "minute": 42}
